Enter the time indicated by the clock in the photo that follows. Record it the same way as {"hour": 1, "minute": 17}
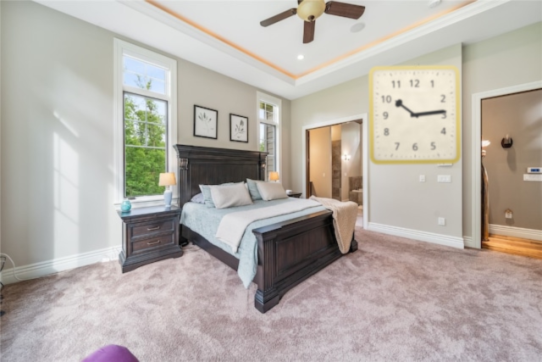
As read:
{"hour": 10, "minute": 14}
